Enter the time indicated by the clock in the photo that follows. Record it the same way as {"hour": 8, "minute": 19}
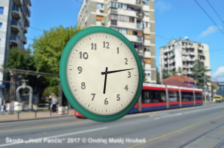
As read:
{"hour": 6, "minute": 13}
